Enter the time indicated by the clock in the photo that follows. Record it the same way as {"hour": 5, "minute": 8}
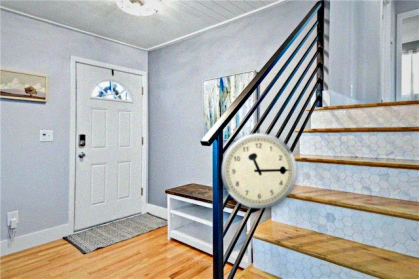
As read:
{"hour": 11, "minute": 15}
